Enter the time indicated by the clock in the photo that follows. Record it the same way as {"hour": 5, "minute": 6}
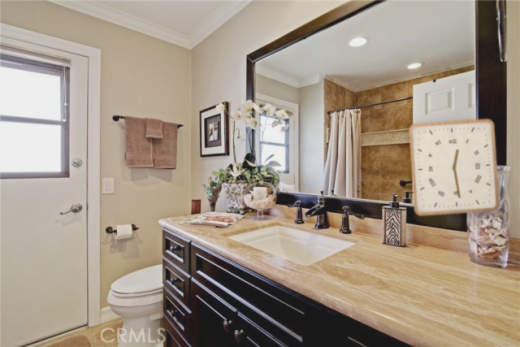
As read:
{"hour": 12, "minute": 29}
